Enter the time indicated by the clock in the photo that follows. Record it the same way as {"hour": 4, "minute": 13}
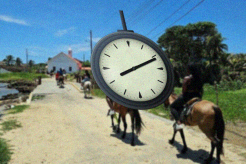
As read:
{"hour": 8, "minute": 11}
